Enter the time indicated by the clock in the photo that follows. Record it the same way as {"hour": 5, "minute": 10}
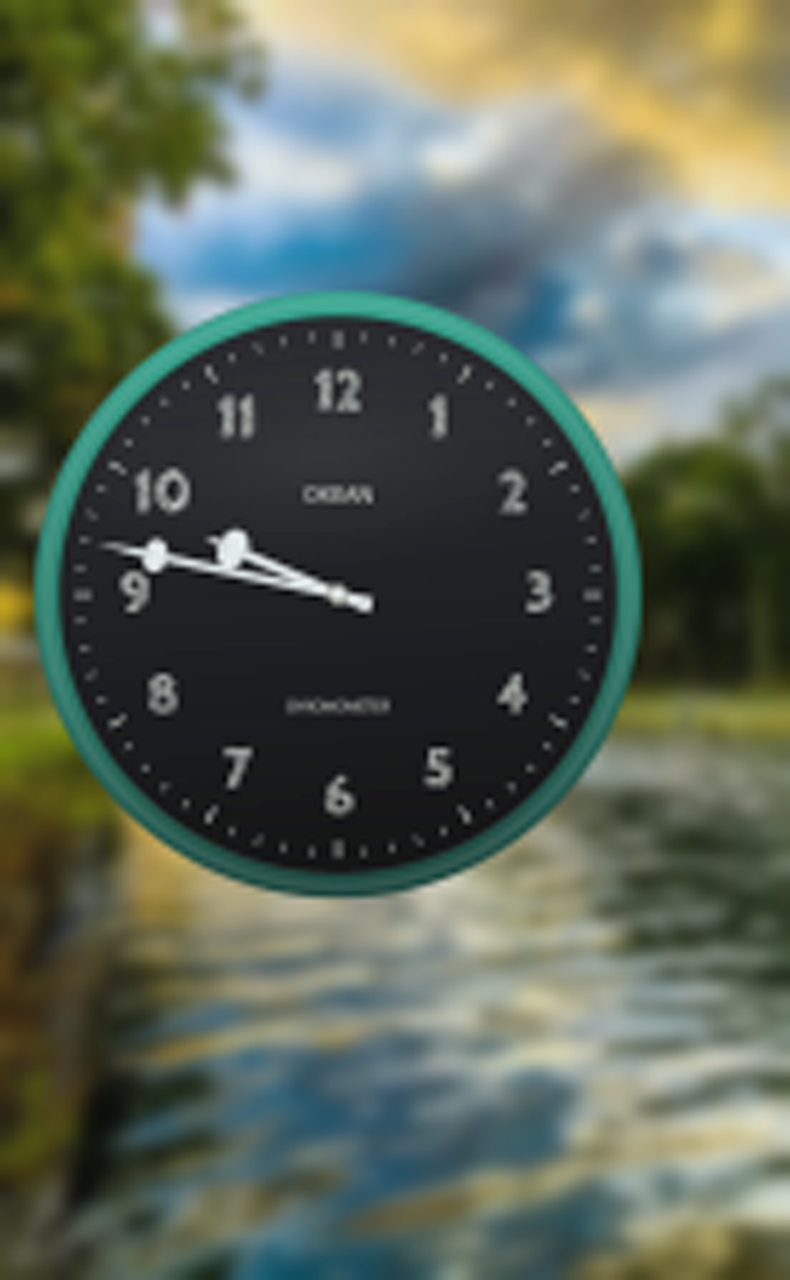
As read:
{"hour": 9, "minute": 47}
